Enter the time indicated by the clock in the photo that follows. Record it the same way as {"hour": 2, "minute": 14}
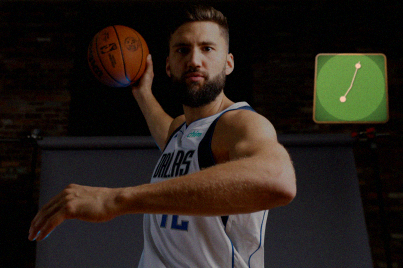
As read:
{"hour": 7, "minute": 3}
